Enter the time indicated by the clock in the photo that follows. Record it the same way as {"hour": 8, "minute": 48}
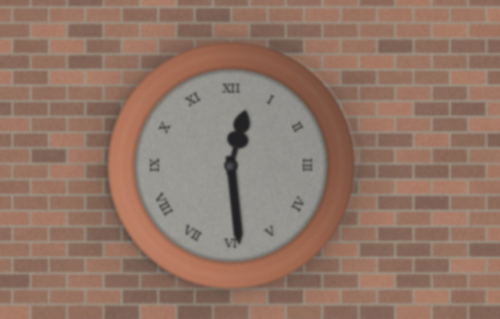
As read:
{"hour": 12, "minute": 29}
